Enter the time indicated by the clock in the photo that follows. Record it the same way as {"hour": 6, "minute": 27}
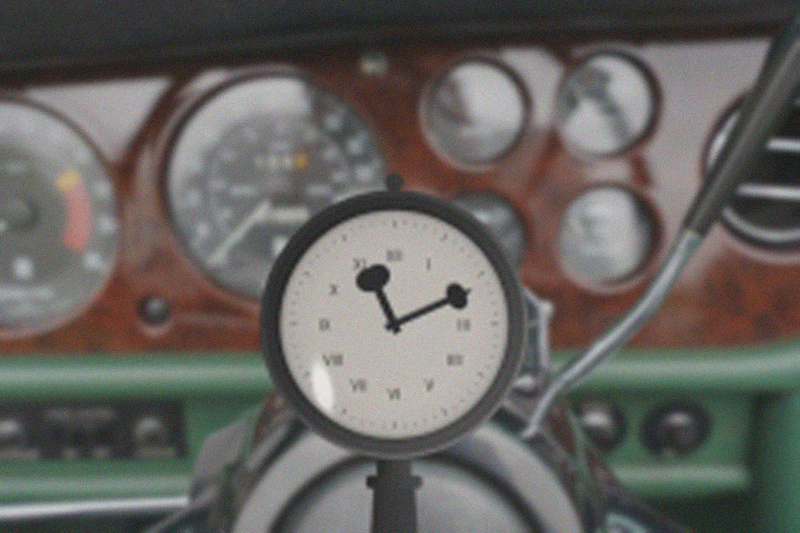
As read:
{"hour": 11, "minute": 11}
